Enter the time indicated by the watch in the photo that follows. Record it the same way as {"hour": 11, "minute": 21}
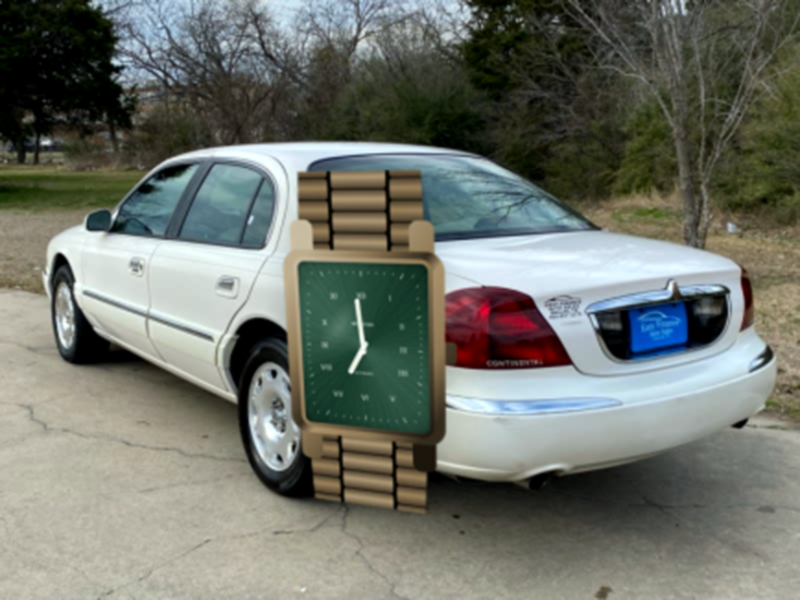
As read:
{"hour": 6, "minute": 59}
